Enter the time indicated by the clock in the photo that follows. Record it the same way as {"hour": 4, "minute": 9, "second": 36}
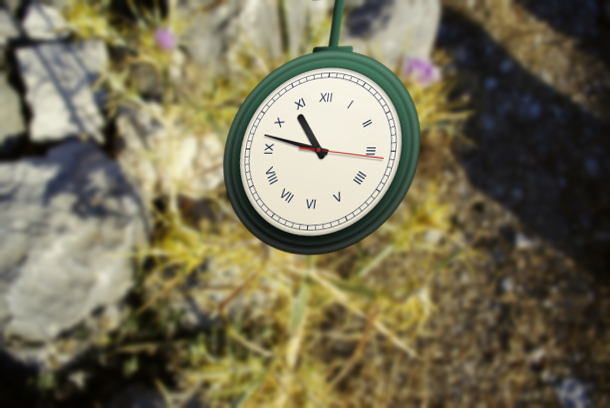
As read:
{"hour": 10, "minute": 47, "second": 16}
